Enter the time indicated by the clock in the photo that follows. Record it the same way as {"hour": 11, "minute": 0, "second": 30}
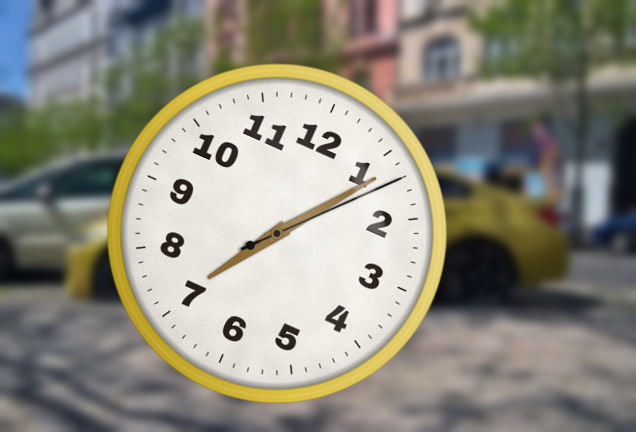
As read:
{"hour": 7, "minute": 6, "second": 7}
